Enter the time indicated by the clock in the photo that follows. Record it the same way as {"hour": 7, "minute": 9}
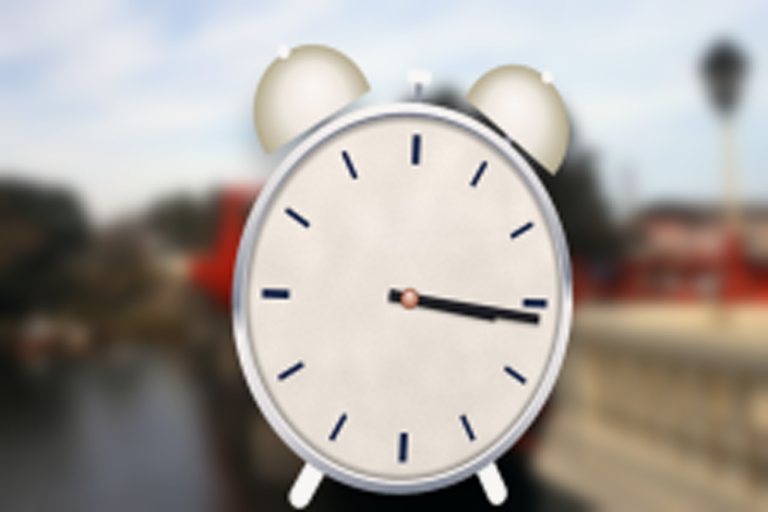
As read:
{"hour": 3, "minute": 16}
